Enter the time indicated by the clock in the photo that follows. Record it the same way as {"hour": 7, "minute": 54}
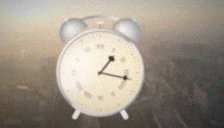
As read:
{"hour": 1, "minute": 17}
